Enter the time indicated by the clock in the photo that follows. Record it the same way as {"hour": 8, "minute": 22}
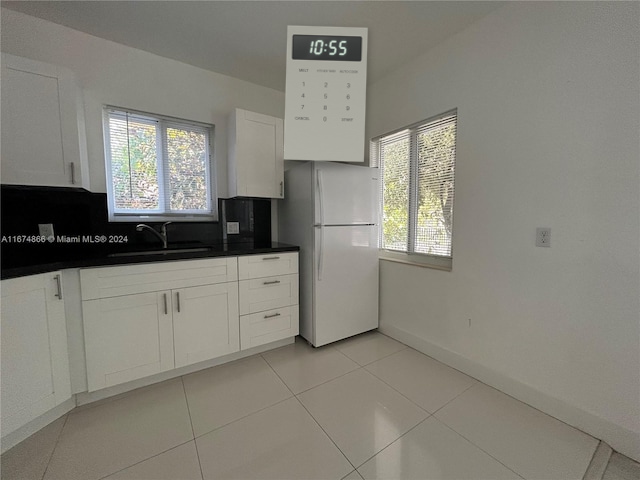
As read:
{"hour": 10, "minute": 55}
